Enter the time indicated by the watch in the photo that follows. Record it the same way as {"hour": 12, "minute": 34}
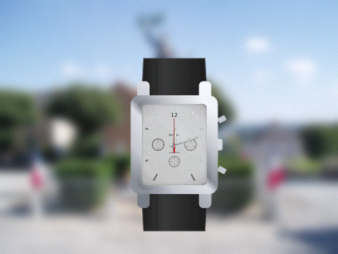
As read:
{"hour": 12, "minute": 12}
